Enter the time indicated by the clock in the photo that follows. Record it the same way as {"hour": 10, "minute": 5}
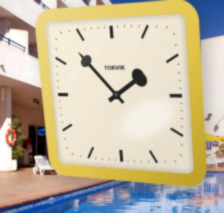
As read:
{"hour": 1, "minute": 53}
